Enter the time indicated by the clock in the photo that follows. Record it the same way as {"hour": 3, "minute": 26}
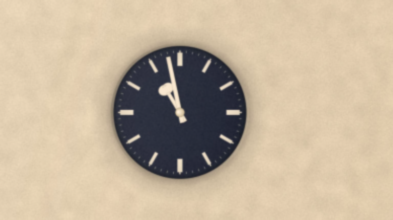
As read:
{"hour": 10, "minute": 58}
